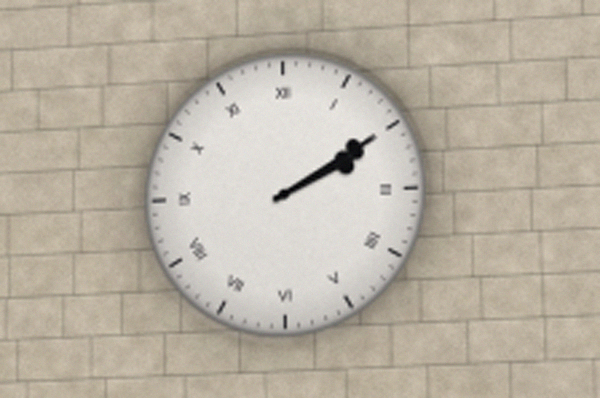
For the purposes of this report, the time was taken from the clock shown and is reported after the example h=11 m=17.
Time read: h=2 m=10
